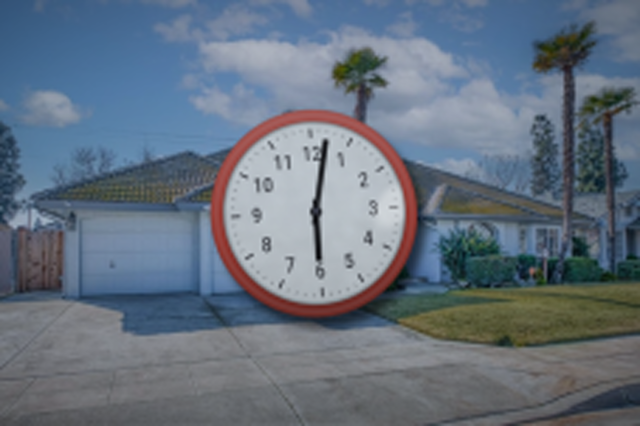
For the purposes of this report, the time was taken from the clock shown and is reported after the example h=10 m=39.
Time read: h=6 m=2
